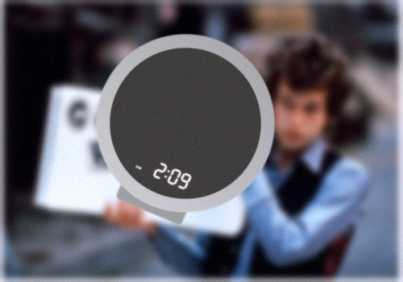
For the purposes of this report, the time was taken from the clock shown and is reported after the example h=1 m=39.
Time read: h=2 m=9
